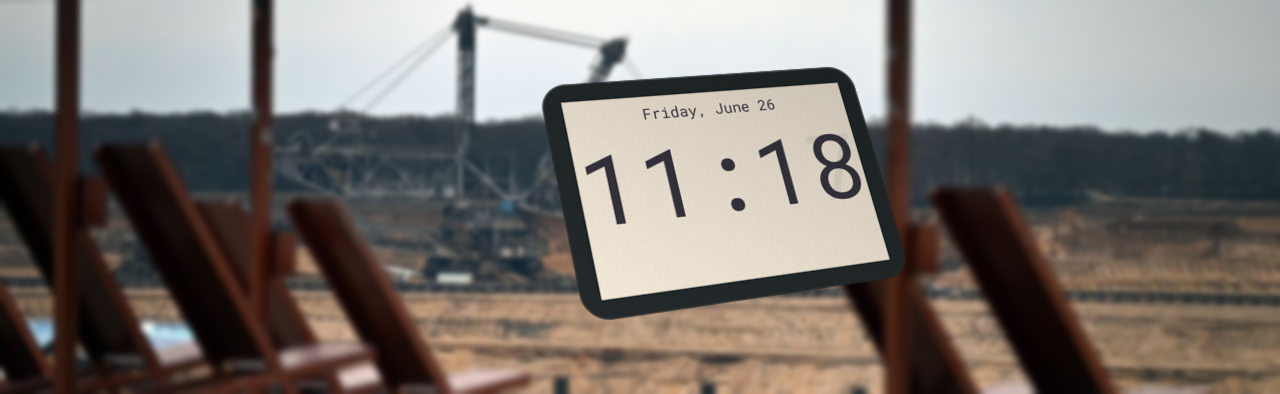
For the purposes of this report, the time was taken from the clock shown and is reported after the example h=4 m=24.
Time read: h=11 m=18
